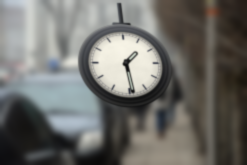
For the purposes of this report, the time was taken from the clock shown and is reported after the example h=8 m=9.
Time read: h=1 m=29
